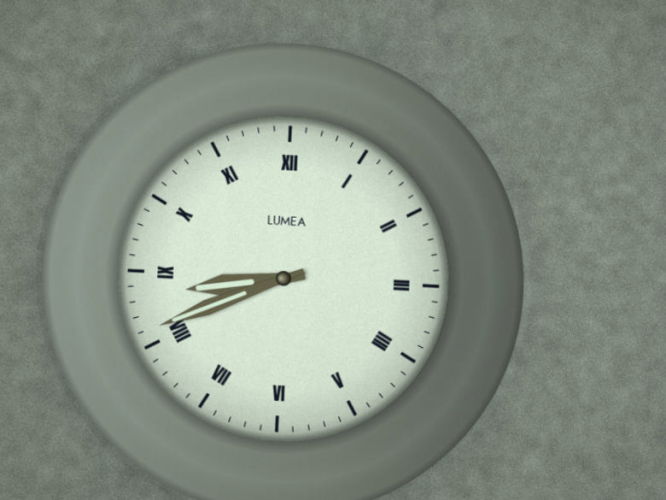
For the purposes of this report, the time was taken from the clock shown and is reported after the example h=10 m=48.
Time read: h=8 m=41
